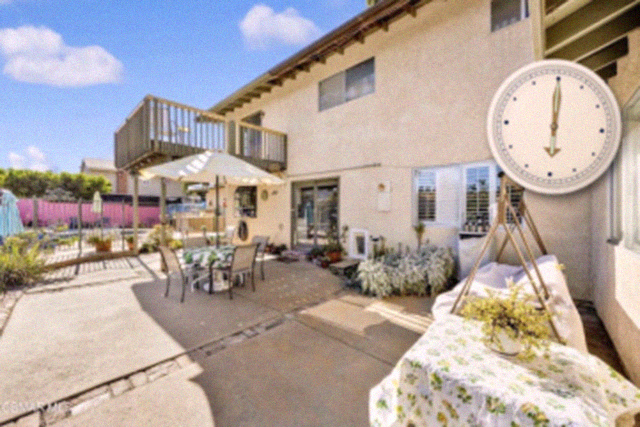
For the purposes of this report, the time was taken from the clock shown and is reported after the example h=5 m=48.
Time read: h=6 m=0
